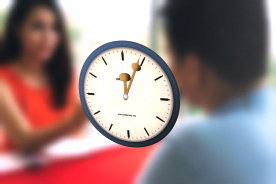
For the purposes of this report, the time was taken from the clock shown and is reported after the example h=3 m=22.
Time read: h=12 m=4
